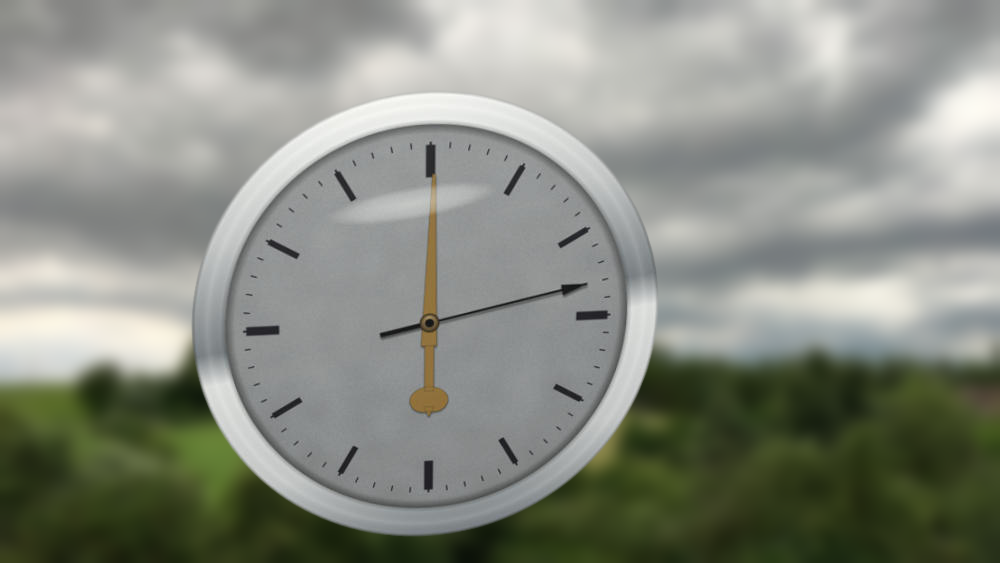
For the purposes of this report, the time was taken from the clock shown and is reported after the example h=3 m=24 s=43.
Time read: h=6 m=0 s=13
